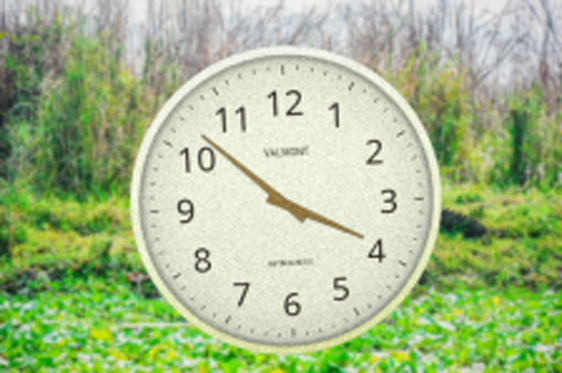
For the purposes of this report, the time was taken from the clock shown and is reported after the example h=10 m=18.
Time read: h=3 m=52
